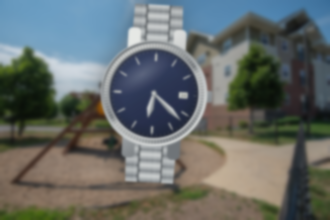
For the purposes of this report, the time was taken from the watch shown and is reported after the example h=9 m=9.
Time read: h=6 m=22
